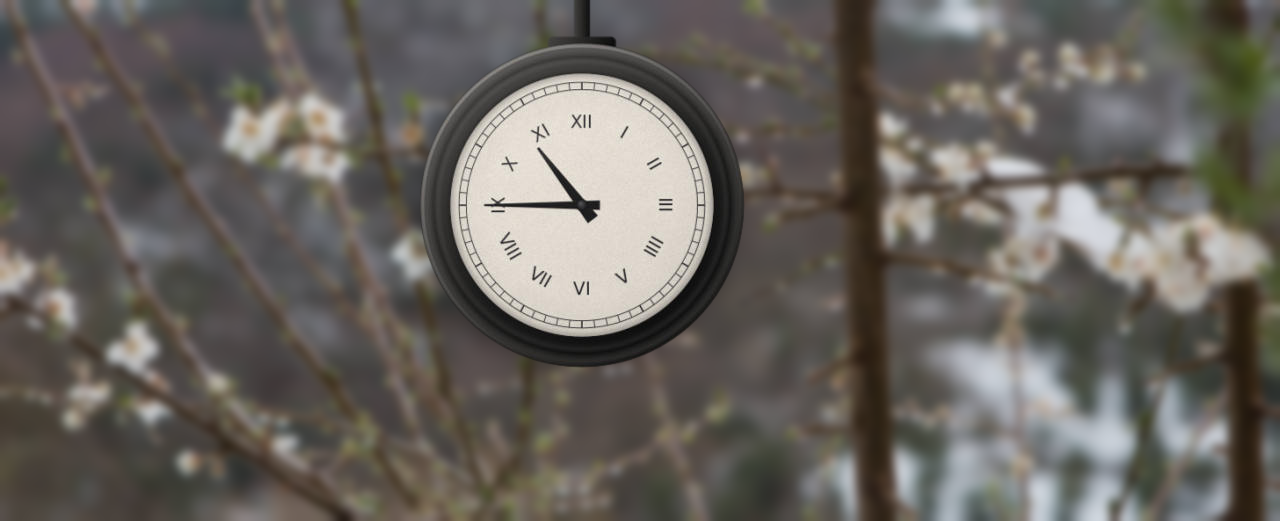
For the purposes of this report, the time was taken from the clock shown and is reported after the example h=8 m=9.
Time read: h=10 m=45
